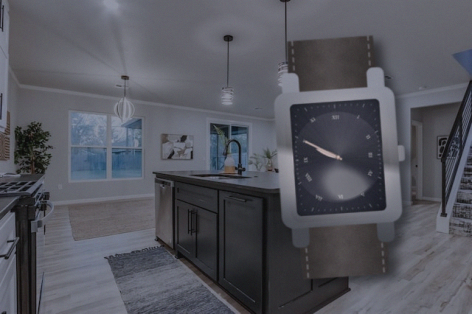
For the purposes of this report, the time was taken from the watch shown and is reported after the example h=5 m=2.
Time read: h=9 m=50
